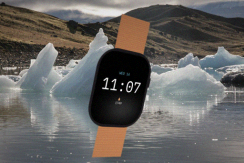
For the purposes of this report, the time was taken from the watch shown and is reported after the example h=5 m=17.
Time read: h=11 m=7
